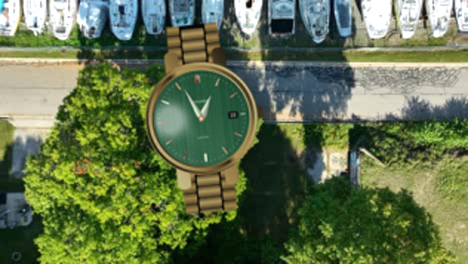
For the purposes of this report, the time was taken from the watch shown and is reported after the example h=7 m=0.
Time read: h=12 m=56
